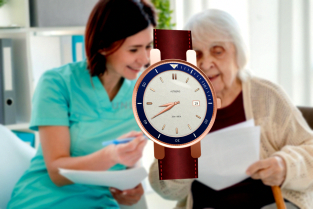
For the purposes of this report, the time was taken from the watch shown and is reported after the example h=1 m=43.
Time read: h=8 m=40
